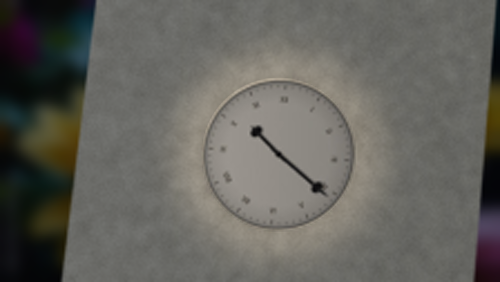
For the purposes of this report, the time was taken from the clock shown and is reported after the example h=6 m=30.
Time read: h=10 m=21
